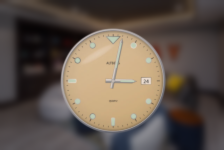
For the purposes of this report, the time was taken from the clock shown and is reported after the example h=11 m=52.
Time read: h=3 m=2
